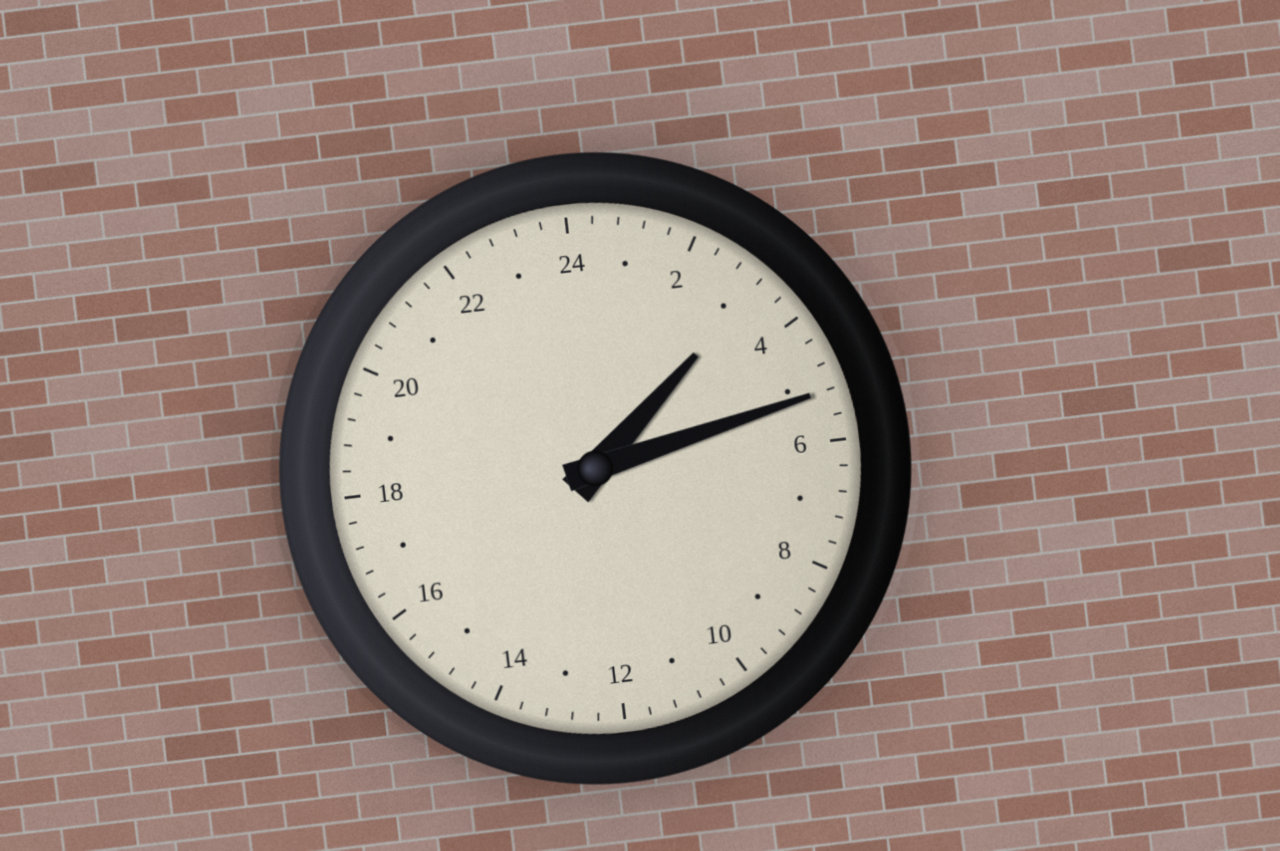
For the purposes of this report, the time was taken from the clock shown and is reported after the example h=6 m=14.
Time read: h=3 m=13
